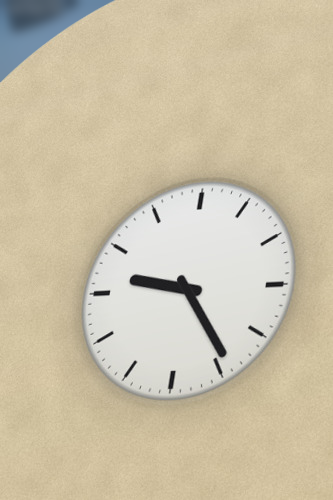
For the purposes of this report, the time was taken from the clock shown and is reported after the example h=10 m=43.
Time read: h=9 m=24
